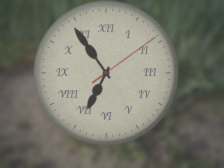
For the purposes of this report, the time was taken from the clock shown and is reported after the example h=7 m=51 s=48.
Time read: h=6 m=54 s=9
